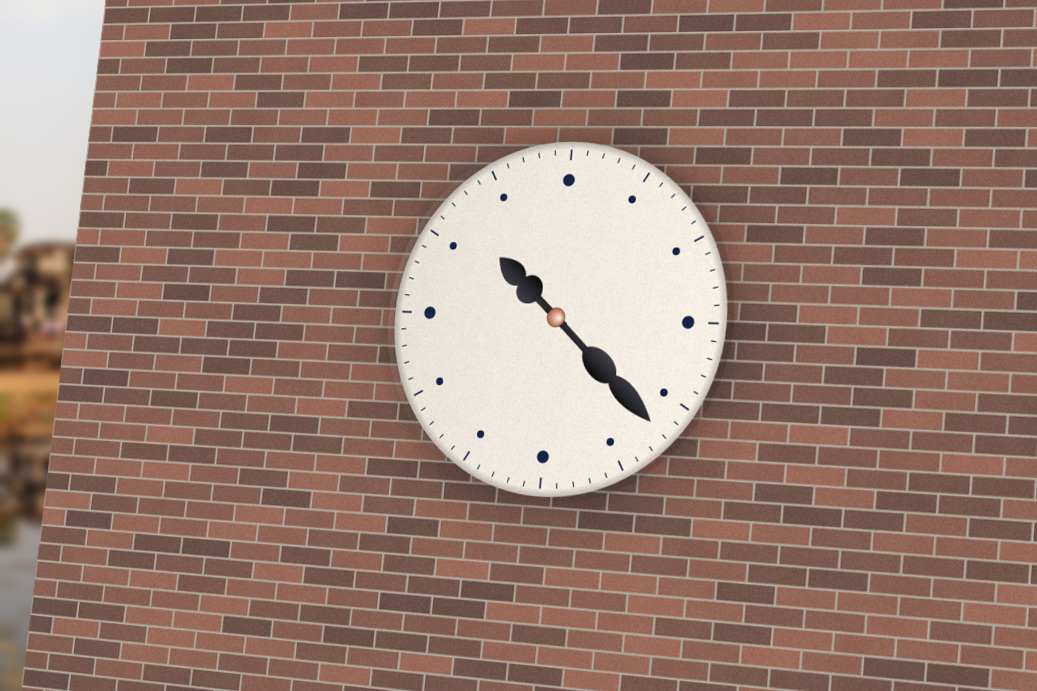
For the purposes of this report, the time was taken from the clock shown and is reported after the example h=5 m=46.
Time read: h=10 m=22
